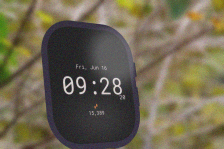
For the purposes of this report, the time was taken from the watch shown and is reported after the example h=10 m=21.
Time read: h=9 m=28
